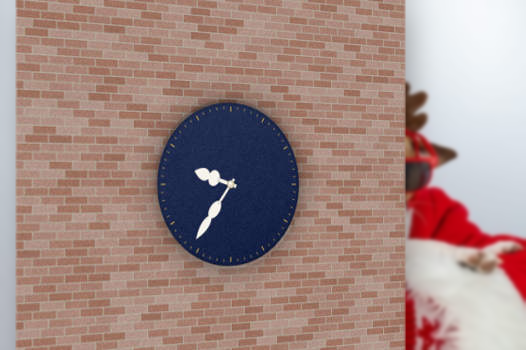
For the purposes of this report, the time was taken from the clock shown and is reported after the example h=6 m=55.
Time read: h=9 m=36
